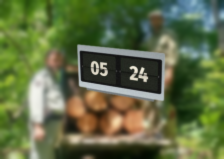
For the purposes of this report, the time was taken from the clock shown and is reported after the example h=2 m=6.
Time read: h=5 m=24
